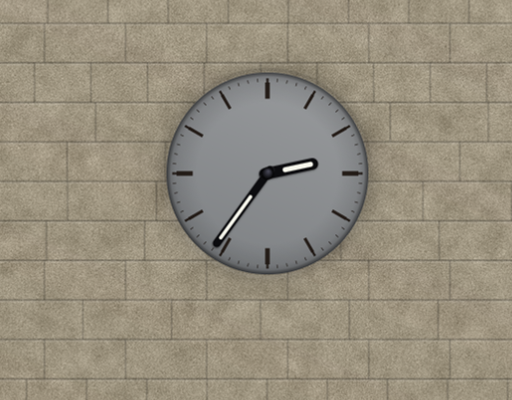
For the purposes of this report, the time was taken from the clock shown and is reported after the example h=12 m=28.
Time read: h=2 m=36
